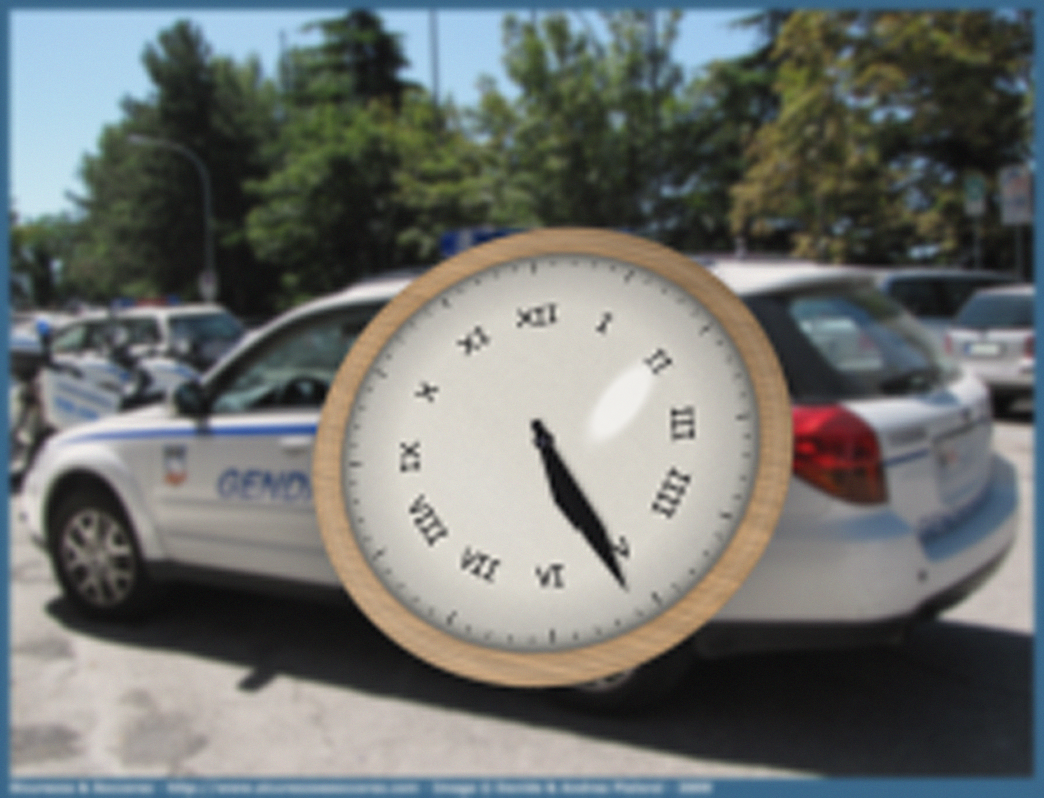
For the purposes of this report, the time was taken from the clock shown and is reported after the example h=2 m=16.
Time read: h=5 m=26
